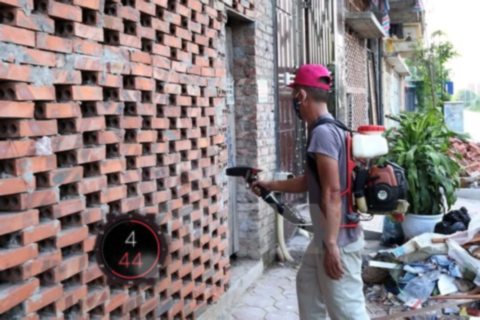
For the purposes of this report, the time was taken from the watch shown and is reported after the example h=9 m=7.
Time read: h=4 m=44
